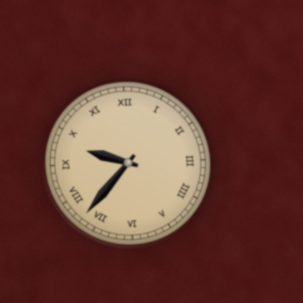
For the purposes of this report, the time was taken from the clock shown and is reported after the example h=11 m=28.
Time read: h=9 m=37
